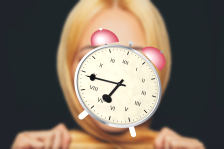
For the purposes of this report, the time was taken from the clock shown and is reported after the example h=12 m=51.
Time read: h=6 m=44
